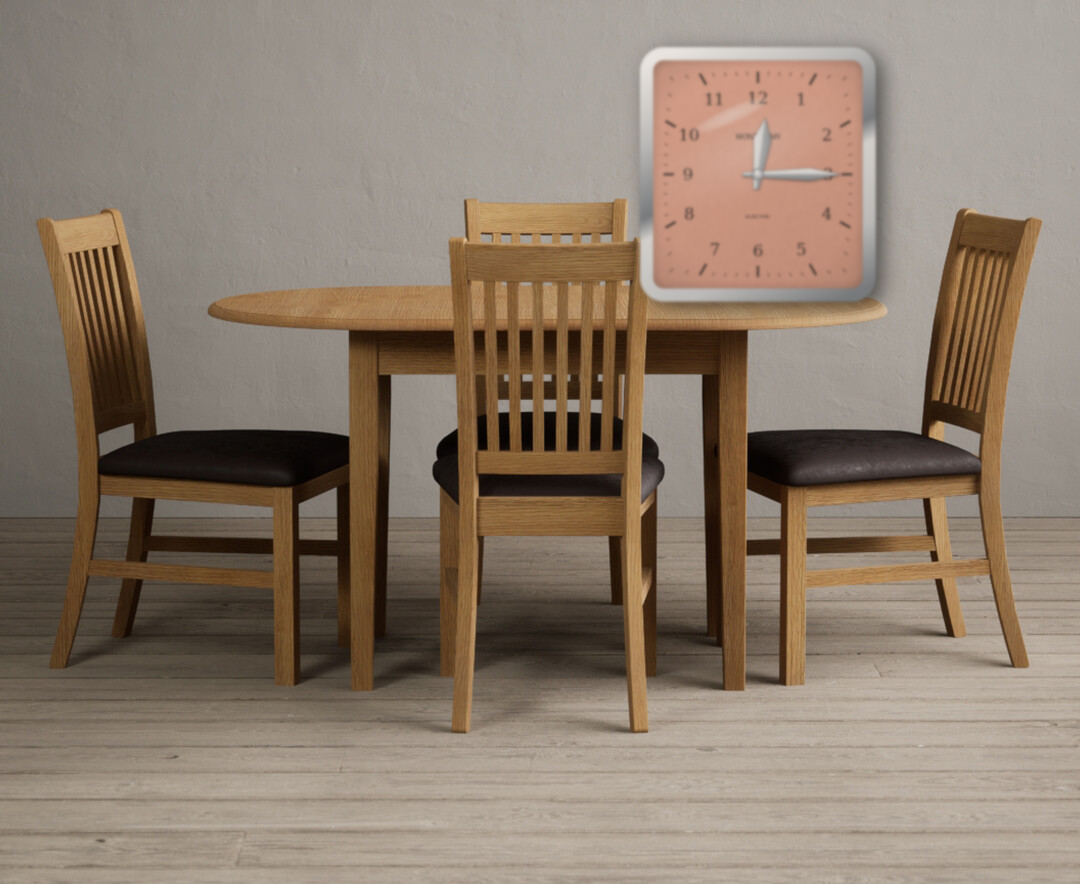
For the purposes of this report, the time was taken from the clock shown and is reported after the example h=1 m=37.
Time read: h=12 m=15
